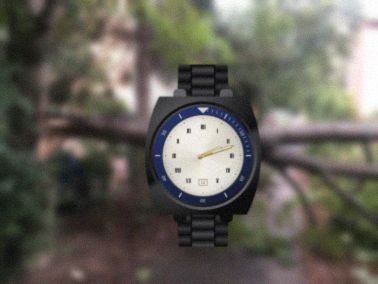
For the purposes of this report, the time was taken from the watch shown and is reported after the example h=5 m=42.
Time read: h=2 m=12
